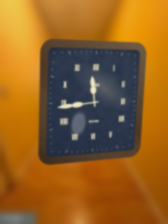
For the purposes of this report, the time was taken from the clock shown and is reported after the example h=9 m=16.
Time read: h=11 m=44
